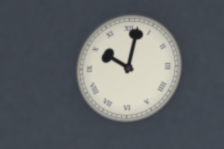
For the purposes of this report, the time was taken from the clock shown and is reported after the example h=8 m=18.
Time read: h=10 m=2
